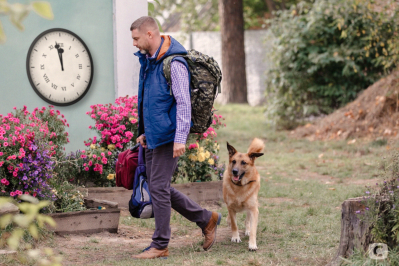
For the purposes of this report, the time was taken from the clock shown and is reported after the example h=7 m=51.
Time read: h=11 m=58
